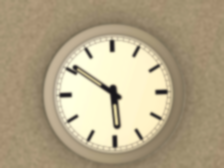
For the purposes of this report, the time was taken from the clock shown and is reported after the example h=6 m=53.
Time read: h=5 m=51
